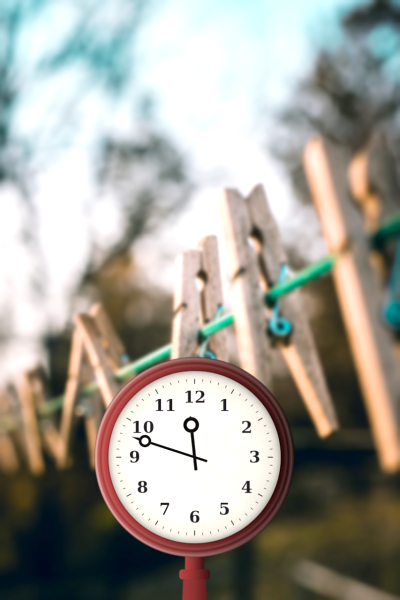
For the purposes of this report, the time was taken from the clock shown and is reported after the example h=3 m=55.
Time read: h=11 m=48
